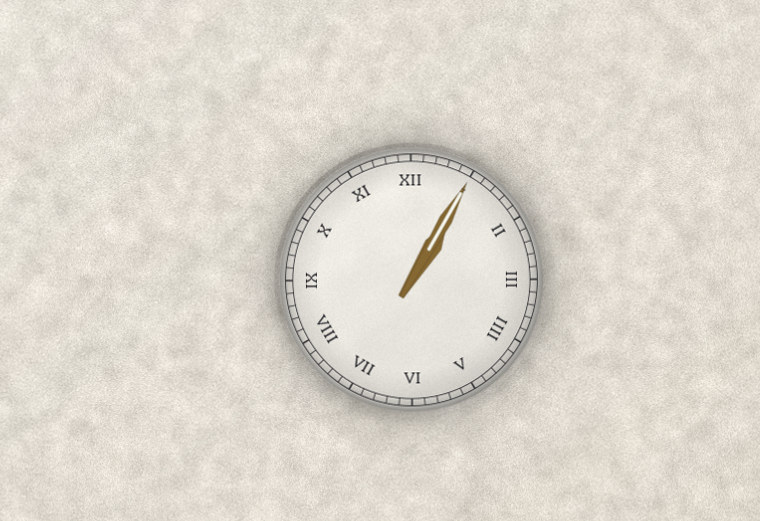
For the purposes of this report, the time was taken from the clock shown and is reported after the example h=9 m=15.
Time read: h=1 m=5
